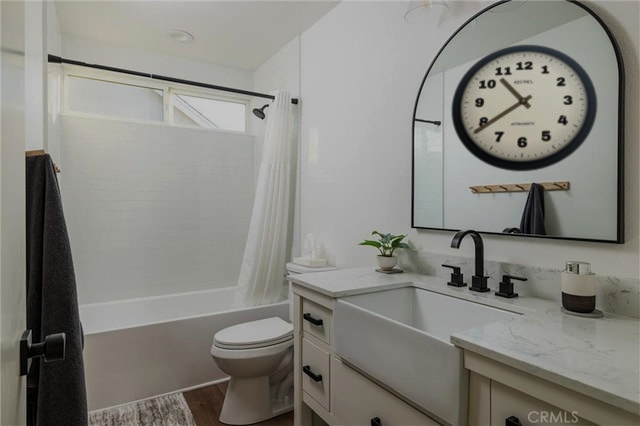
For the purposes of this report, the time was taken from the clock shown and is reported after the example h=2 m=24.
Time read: h=10 m=39
